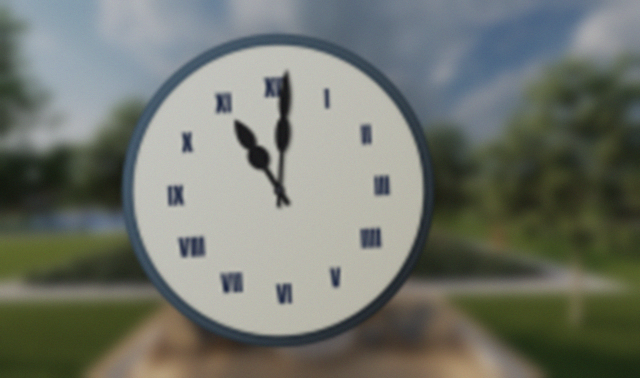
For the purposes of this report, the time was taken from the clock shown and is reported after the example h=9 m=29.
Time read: h=11 m=1
